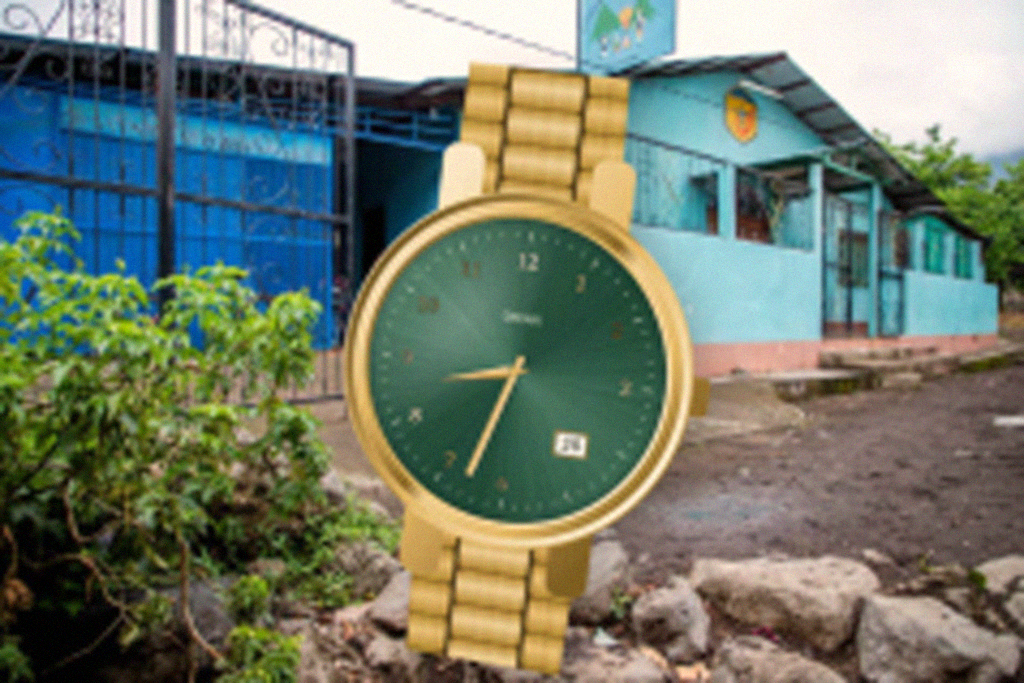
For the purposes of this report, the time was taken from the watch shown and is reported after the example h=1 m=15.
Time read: h=8 m=33
